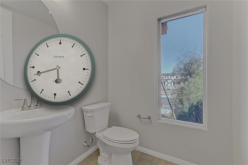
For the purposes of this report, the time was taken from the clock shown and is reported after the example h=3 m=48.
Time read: h=5 m=42
